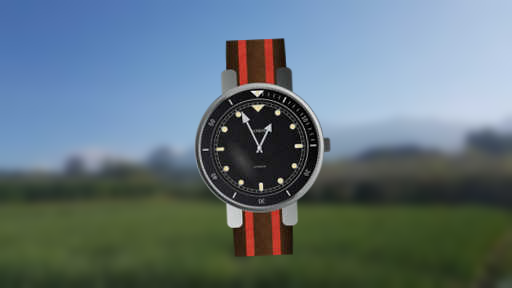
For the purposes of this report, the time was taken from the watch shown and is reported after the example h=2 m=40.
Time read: h=12 m=56
